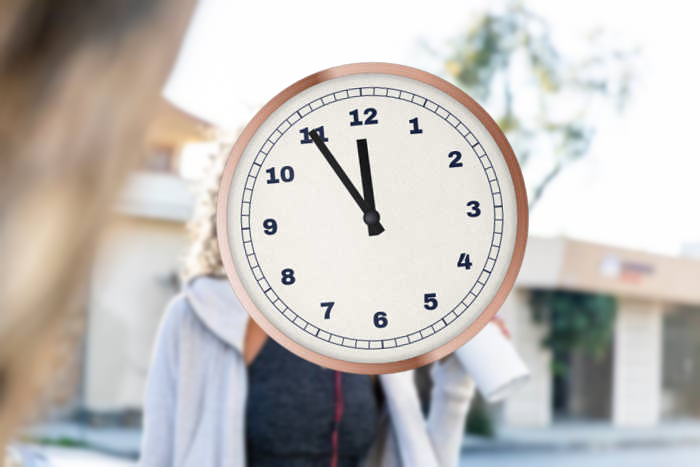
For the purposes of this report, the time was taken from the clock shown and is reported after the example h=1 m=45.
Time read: h=11 m=55
